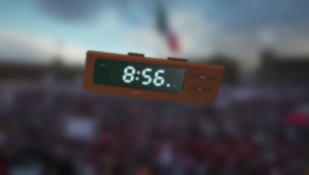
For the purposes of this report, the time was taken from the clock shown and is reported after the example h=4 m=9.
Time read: h=8 m=56
